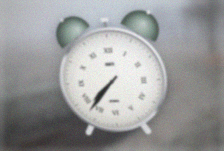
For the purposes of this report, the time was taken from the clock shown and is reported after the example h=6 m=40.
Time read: h=7 m=37
